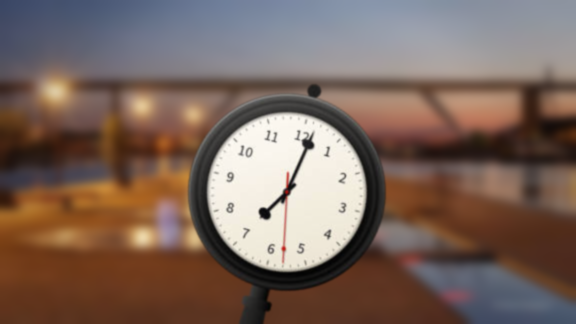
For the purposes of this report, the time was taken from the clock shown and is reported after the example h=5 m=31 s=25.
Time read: h=7 m=1 s=28
